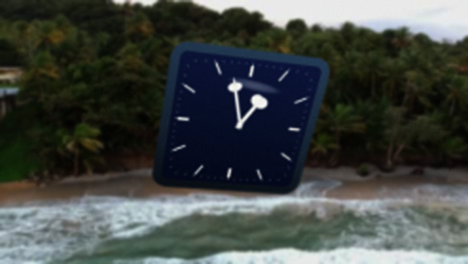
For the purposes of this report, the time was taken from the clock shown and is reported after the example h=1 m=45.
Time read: h=12 m=57
